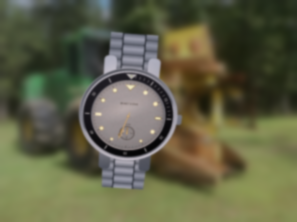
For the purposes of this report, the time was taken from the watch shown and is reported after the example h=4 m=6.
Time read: h=6 m=33
